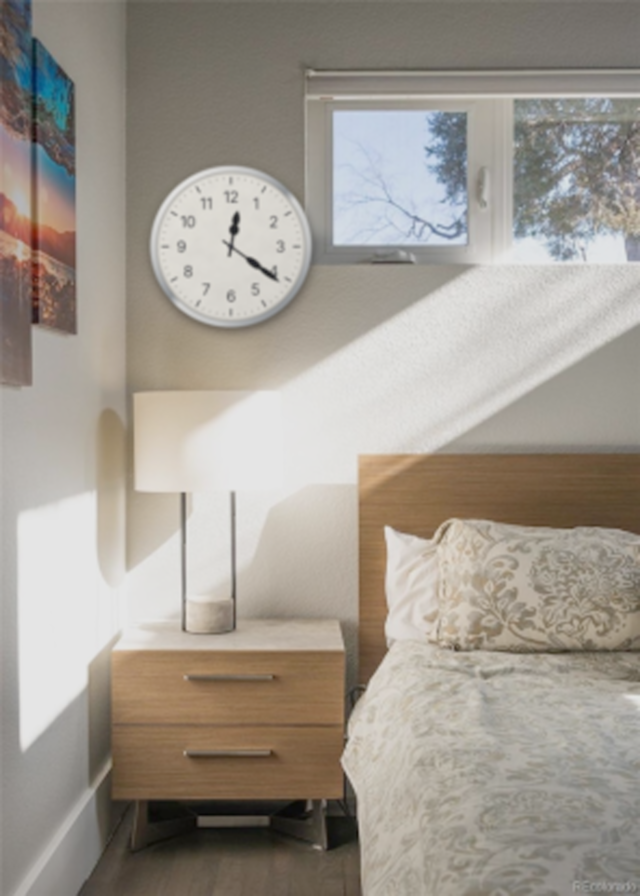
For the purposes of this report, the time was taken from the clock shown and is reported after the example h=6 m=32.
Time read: h=12 m=21
